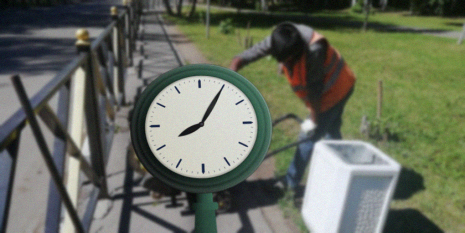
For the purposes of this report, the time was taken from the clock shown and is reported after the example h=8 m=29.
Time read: h=8 m=5
